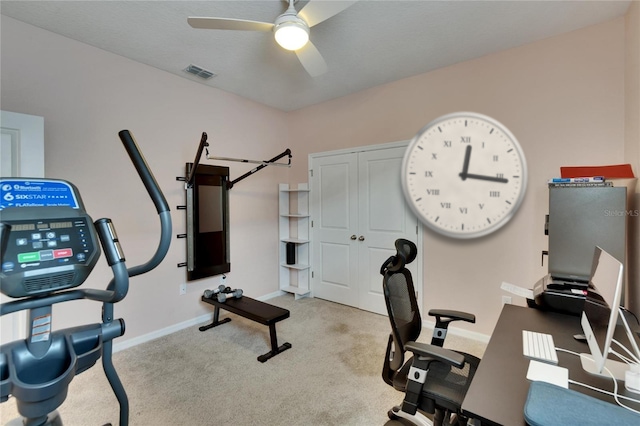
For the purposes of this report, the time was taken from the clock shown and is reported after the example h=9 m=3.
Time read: h=12 m=16
